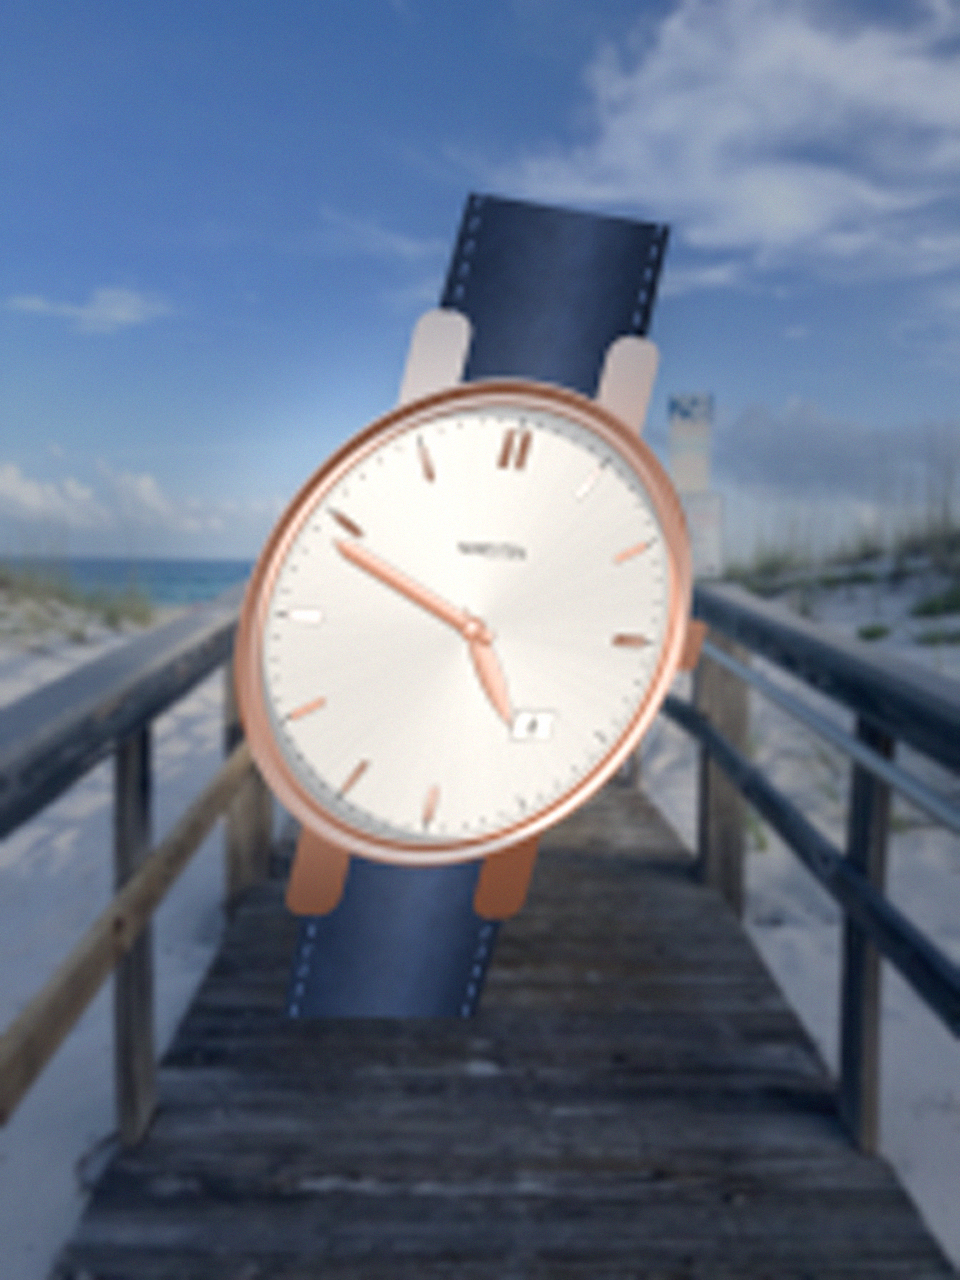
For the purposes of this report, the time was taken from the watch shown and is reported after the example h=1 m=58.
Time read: h=4 m=49
